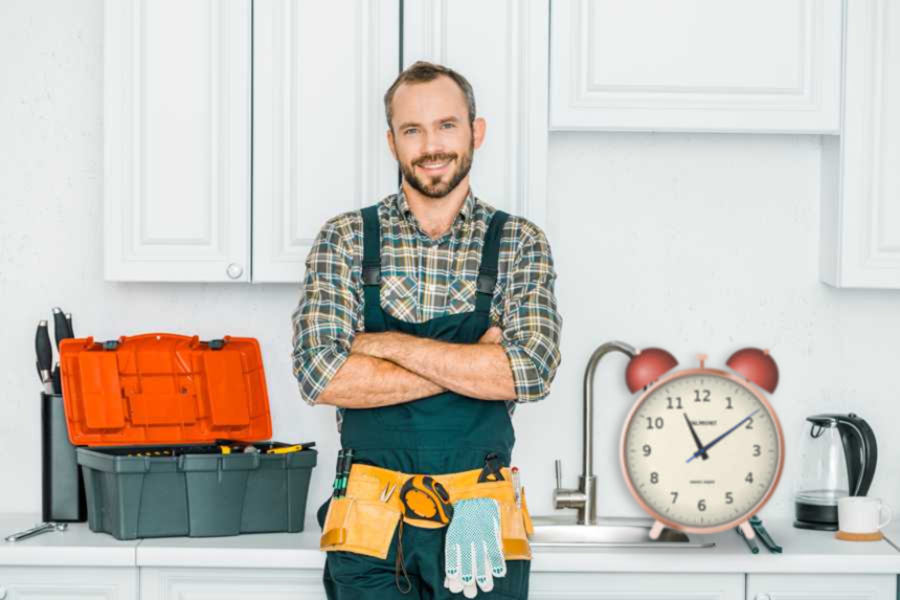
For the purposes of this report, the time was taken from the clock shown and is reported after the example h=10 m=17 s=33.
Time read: h=11 m=9 s=9
